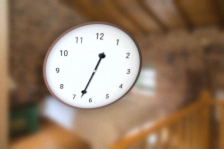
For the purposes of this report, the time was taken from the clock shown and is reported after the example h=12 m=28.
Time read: h=12 m=33
